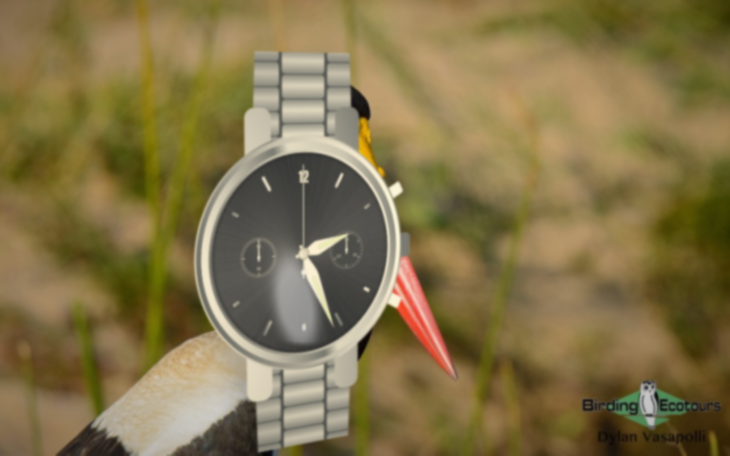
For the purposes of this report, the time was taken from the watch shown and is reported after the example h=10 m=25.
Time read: h=2 m=26
